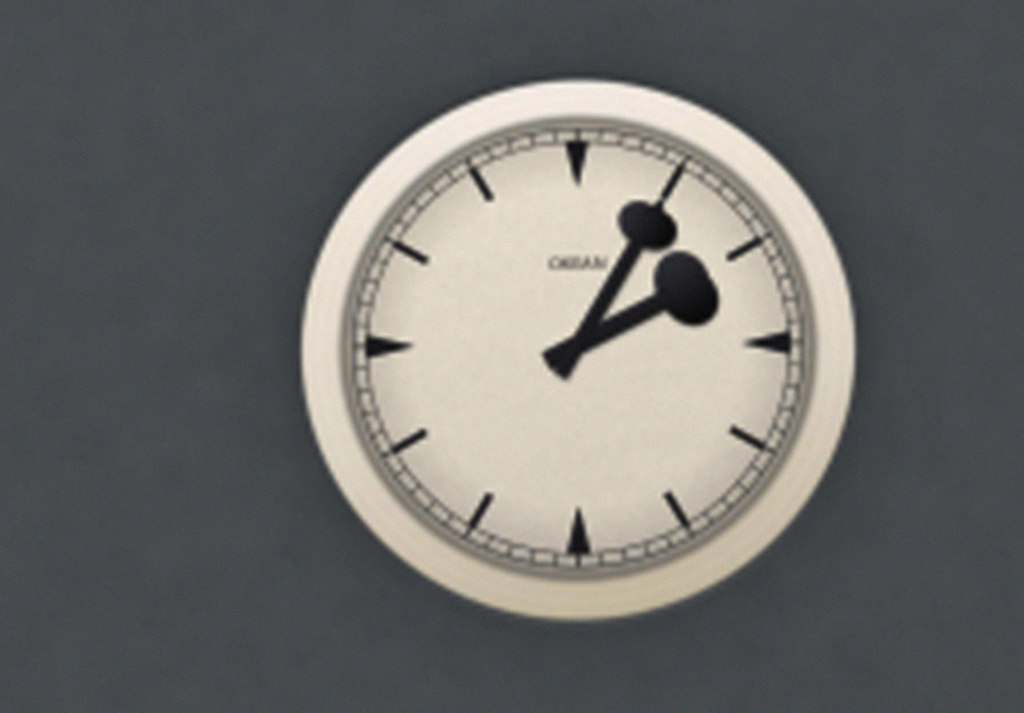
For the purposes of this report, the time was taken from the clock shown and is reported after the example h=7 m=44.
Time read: h=2 m=5
